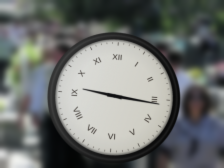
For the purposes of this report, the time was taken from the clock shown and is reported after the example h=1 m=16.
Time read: h=9 m=16
